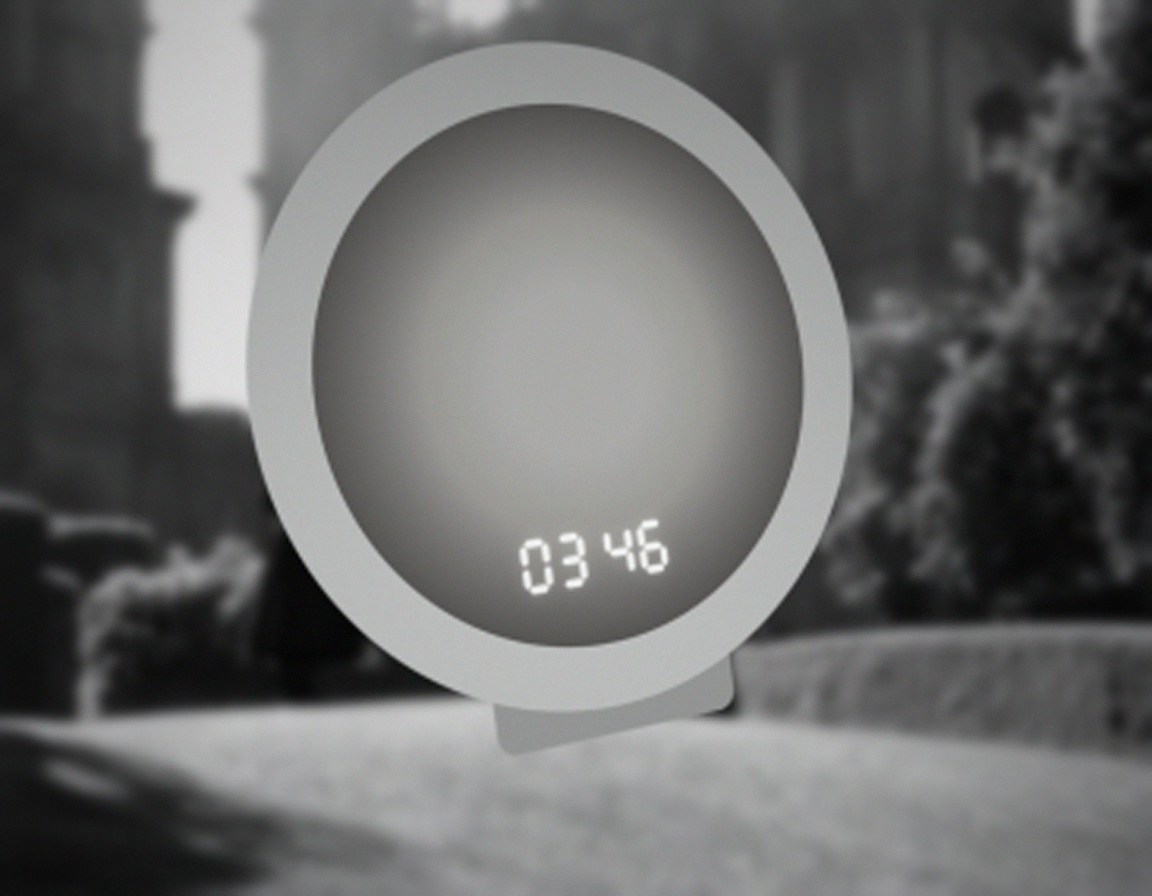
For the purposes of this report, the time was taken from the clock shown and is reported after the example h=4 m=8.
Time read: h=3 m=46
